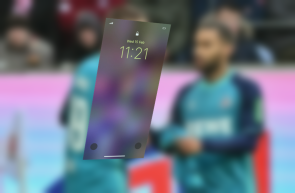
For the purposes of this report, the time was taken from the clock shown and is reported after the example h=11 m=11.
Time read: h=11 m=21
